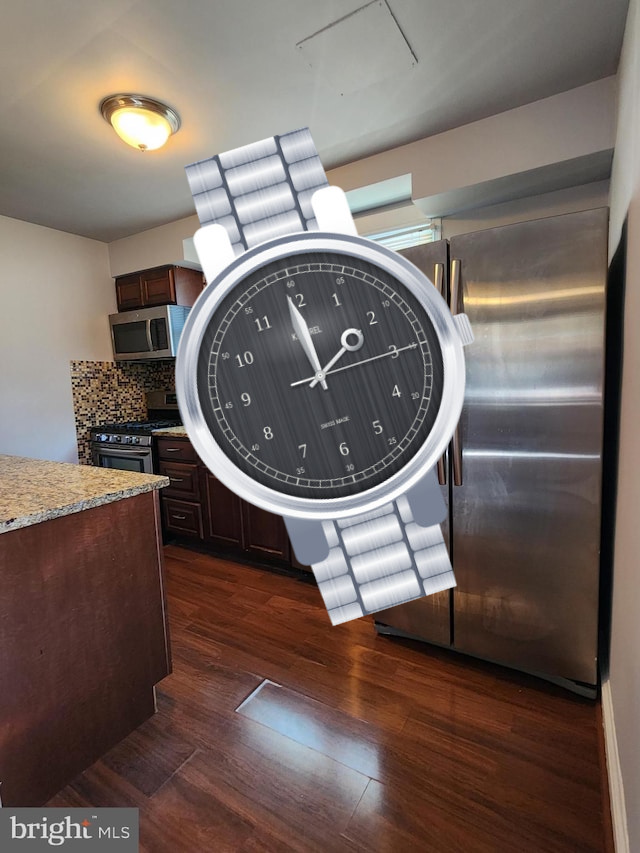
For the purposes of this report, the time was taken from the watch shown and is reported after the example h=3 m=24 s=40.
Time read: h=1 m=59 s=15
